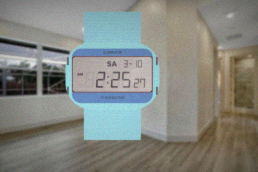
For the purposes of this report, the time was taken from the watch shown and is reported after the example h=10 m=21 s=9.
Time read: h=2 m=25 s=27
